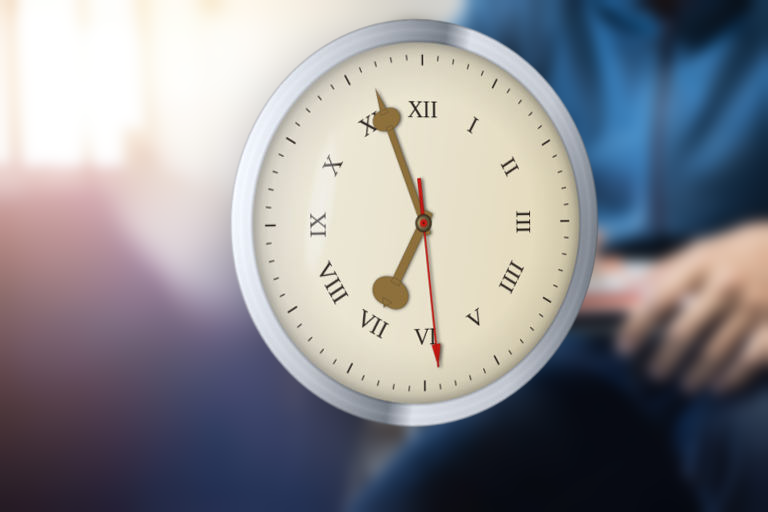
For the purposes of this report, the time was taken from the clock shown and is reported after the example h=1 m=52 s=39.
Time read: h=6 m=56 s=29
